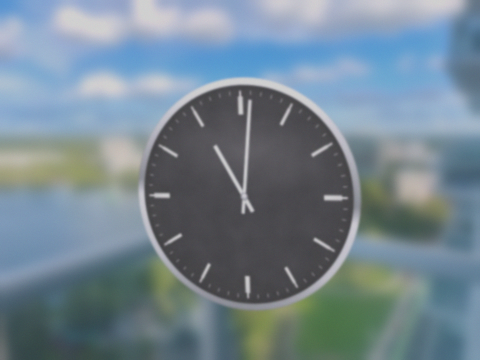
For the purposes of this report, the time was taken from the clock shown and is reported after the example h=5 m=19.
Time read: h=11 m=1
